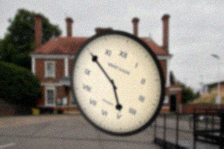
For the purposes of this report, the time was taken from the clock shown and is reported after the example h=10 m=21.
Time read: h=4 m=50
